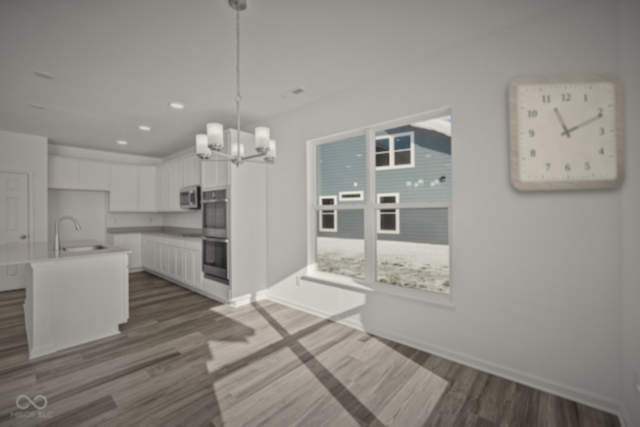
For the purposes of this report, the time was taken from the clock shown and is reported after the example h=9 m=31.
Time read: h=11 m=11
